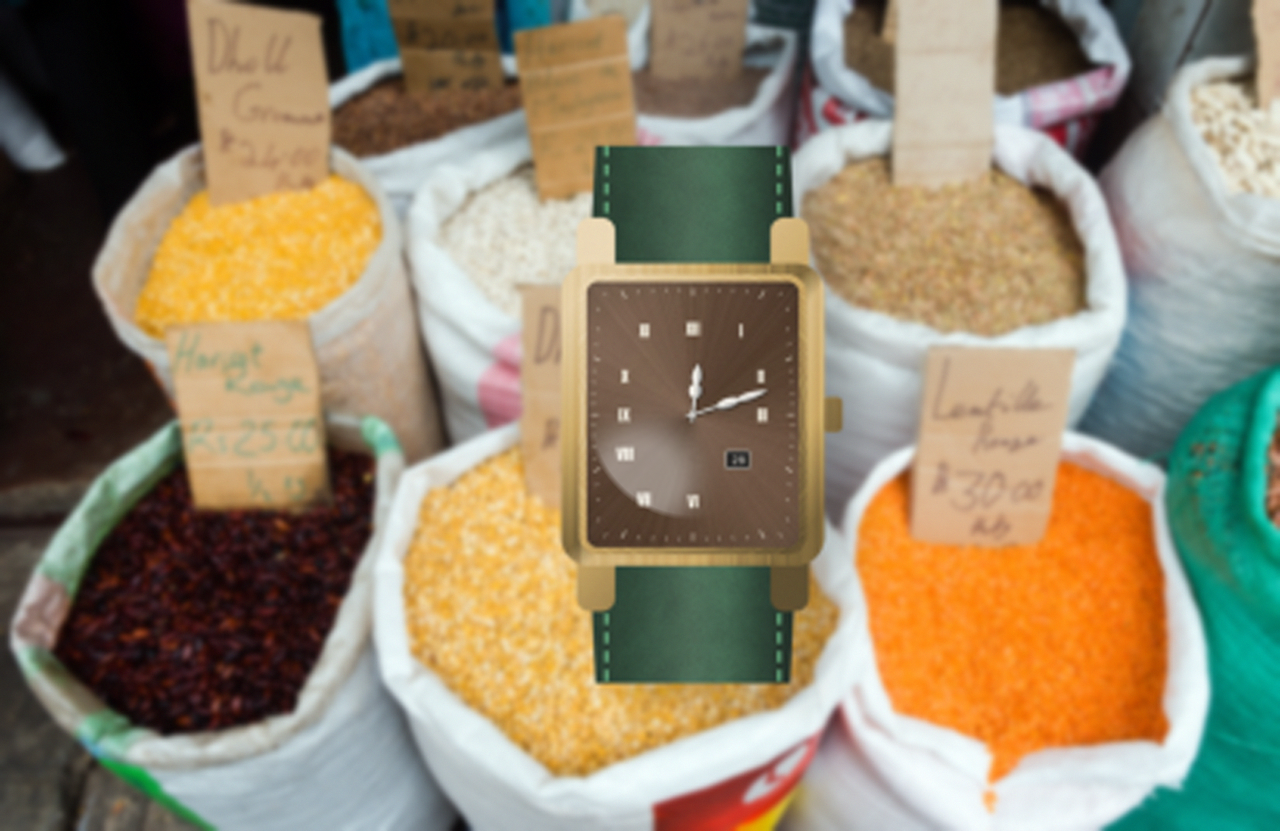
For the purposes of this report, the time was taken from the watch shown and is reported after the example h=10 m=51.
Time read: h=12 m=12
